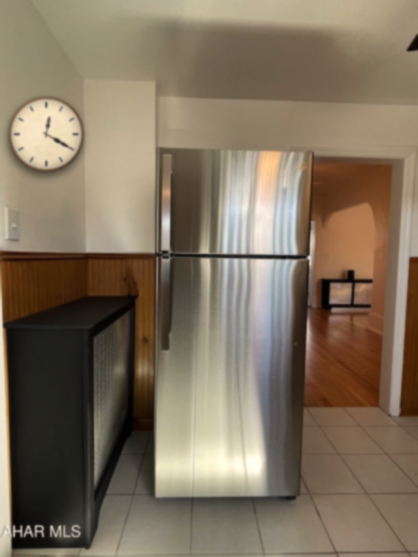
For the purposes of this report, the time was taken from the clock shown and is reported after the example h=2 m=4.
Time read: h=12 m=20
